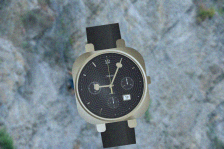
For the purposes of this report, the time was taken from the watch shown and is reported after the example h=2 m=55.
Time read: h=9 m=5
